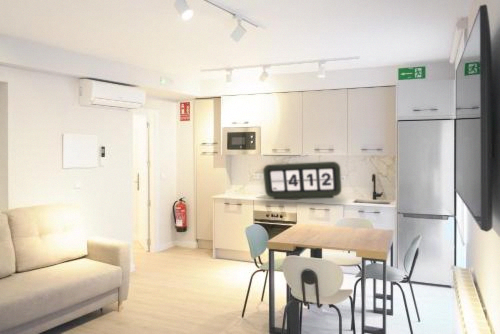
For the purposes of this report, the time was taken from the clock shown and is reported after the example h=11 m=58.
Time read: h=4 m=12
